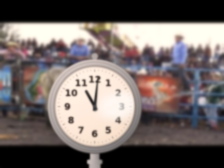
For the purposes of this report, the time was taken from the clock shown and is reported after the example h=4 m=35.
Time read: h=11 m=1
